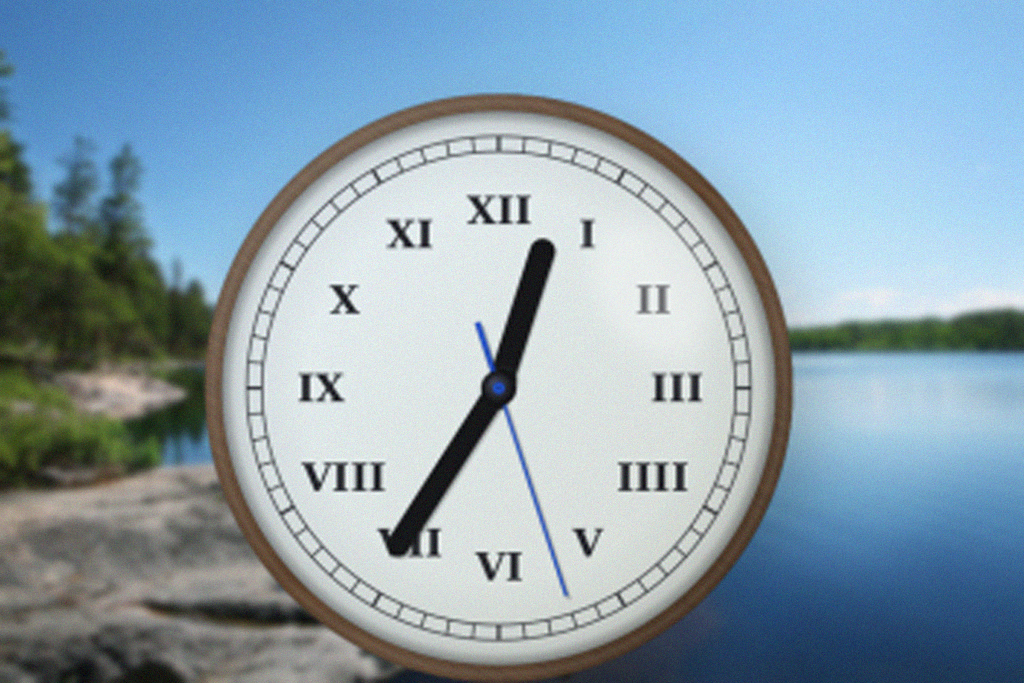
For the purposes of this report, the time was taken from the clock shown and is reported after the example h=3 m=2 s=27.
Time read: h=12 m=35 s=27
